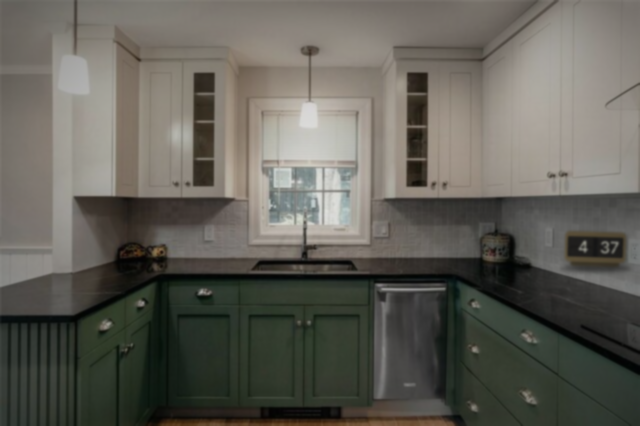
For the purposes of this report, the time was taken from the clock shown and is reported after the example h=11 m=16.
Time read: h=4 m=37
